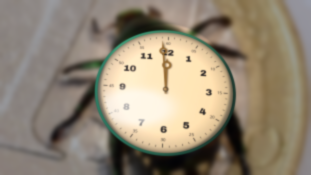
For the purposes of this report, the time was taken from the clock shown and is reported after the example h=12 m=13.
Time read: h=11 m=59
